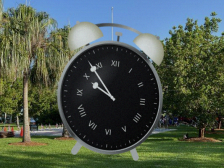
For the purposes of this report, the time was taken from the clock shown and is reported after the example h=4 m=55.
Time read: h=9 m=53
